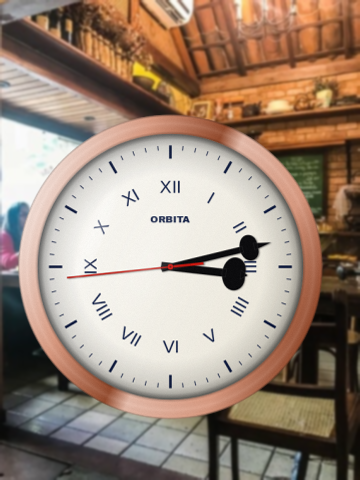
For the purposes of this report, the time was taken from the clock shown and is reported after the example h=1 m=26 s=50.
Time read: h=3 m=12 s=44
